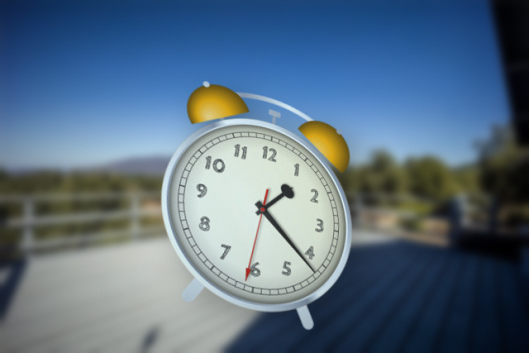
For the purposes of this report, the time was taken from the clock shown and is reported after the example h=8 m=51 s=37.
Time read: h=1 m=21 s=31
